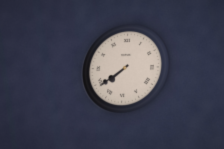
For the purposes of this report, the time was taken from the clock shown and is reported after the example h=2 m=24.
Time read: h=7 m=39
